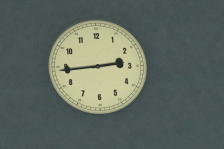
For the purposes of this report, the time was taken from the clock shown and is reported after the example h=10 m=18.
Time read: h=2 m=44
